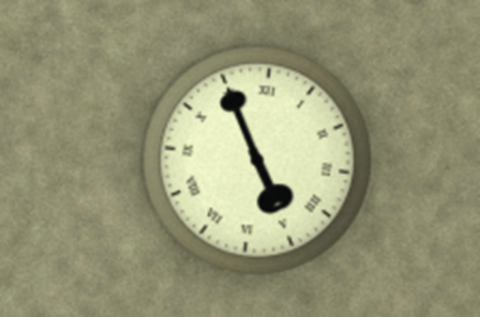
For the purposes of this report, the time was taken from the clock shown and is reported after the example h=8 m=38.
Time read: h=4 m=55
